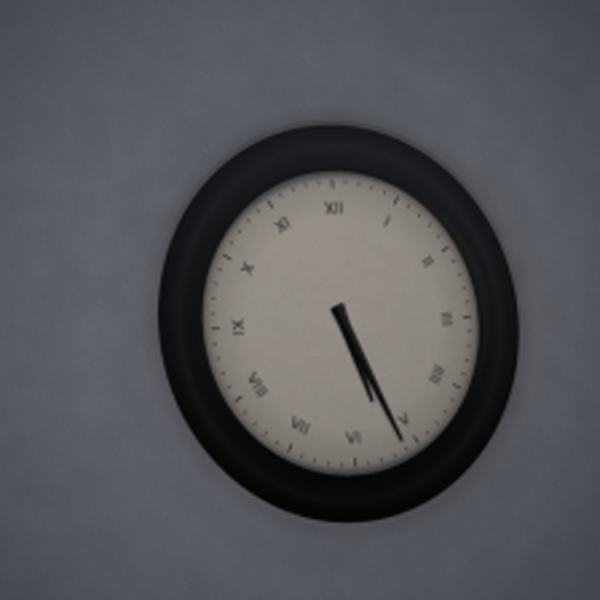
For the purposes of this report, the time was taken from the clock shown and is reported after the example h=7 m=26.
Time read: h=5 m=26
